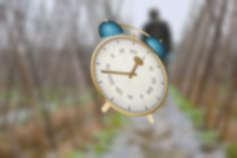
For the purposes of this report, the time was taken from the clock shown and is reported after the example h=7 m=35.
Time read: h=12 m=43
